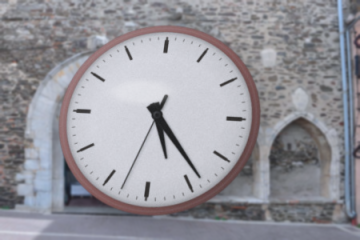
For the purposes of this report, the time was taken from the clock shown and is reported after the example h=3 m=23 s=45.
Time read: h=5 m=23 s=33
